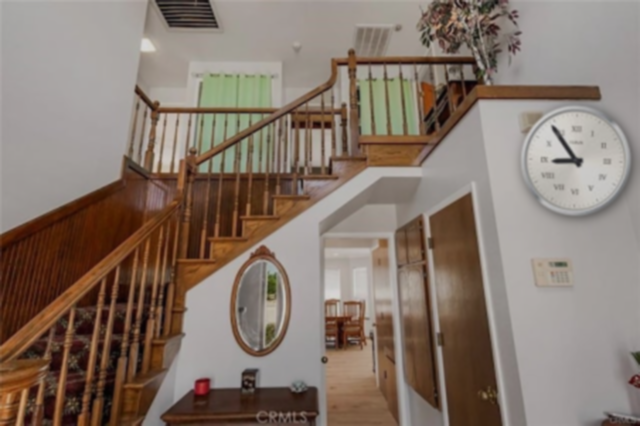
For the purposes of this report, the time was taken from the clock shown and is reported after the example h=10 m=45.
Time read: h=8 m=54
